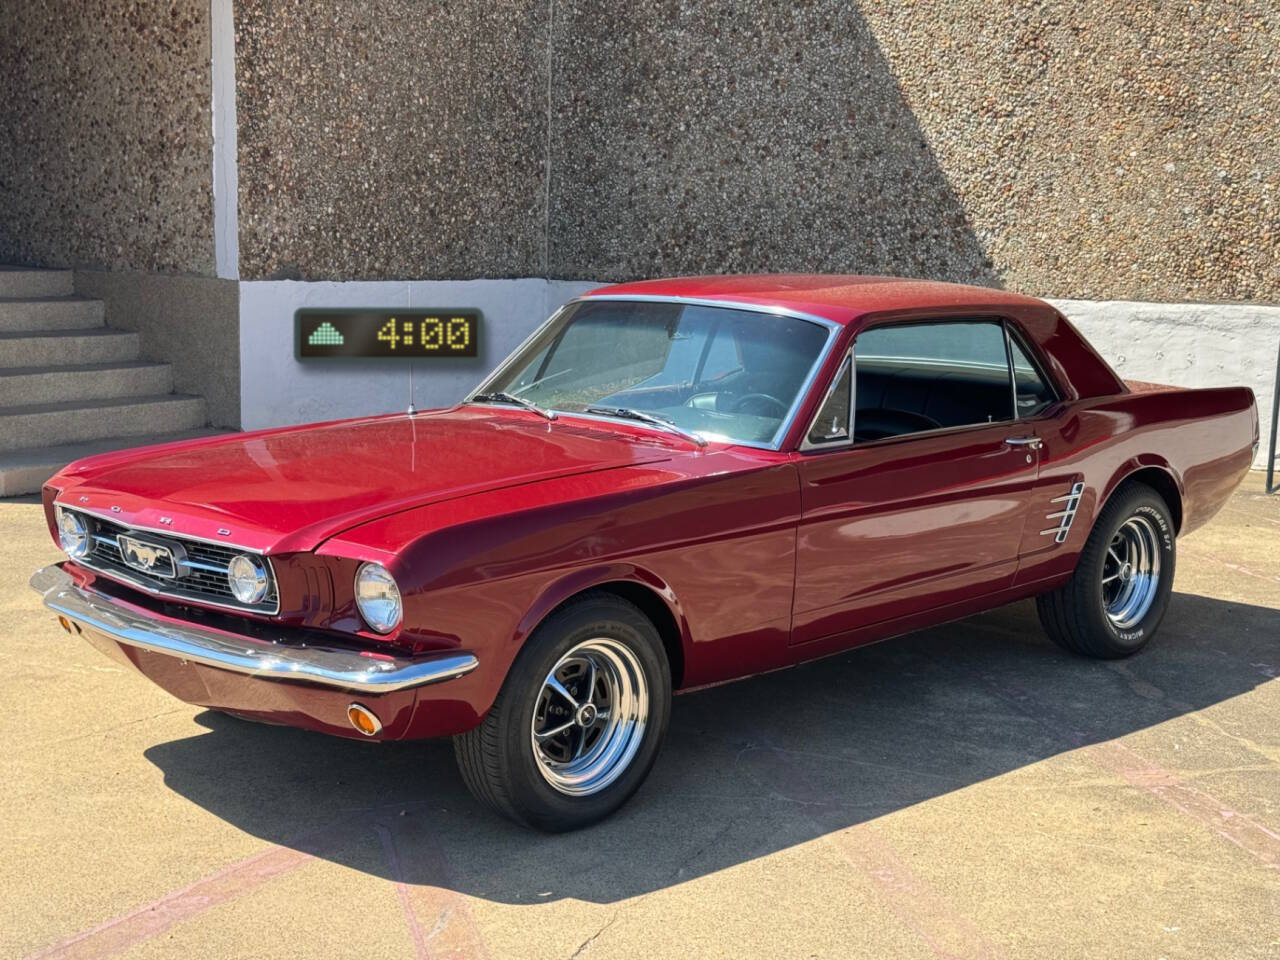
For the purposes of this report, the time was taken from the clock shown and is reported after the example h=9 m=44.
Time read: h=4 m=0
